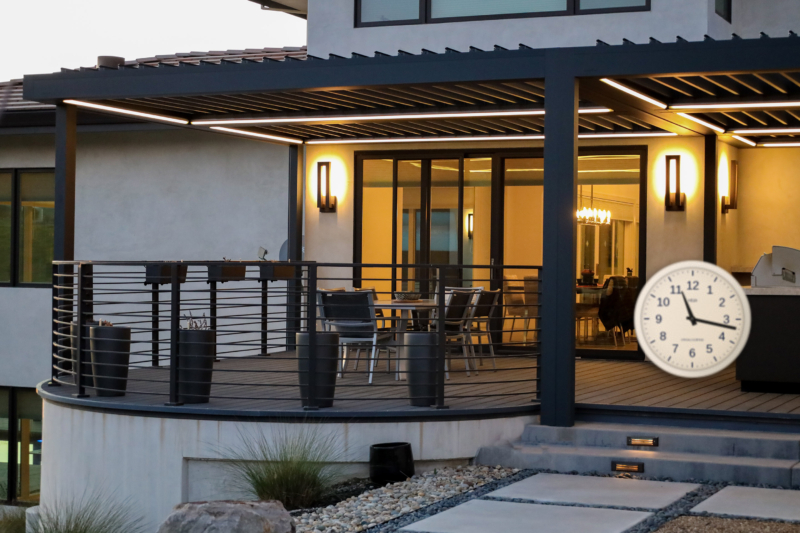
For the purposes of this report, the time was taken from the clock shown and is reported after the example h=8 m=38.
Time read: h=11 m=17
